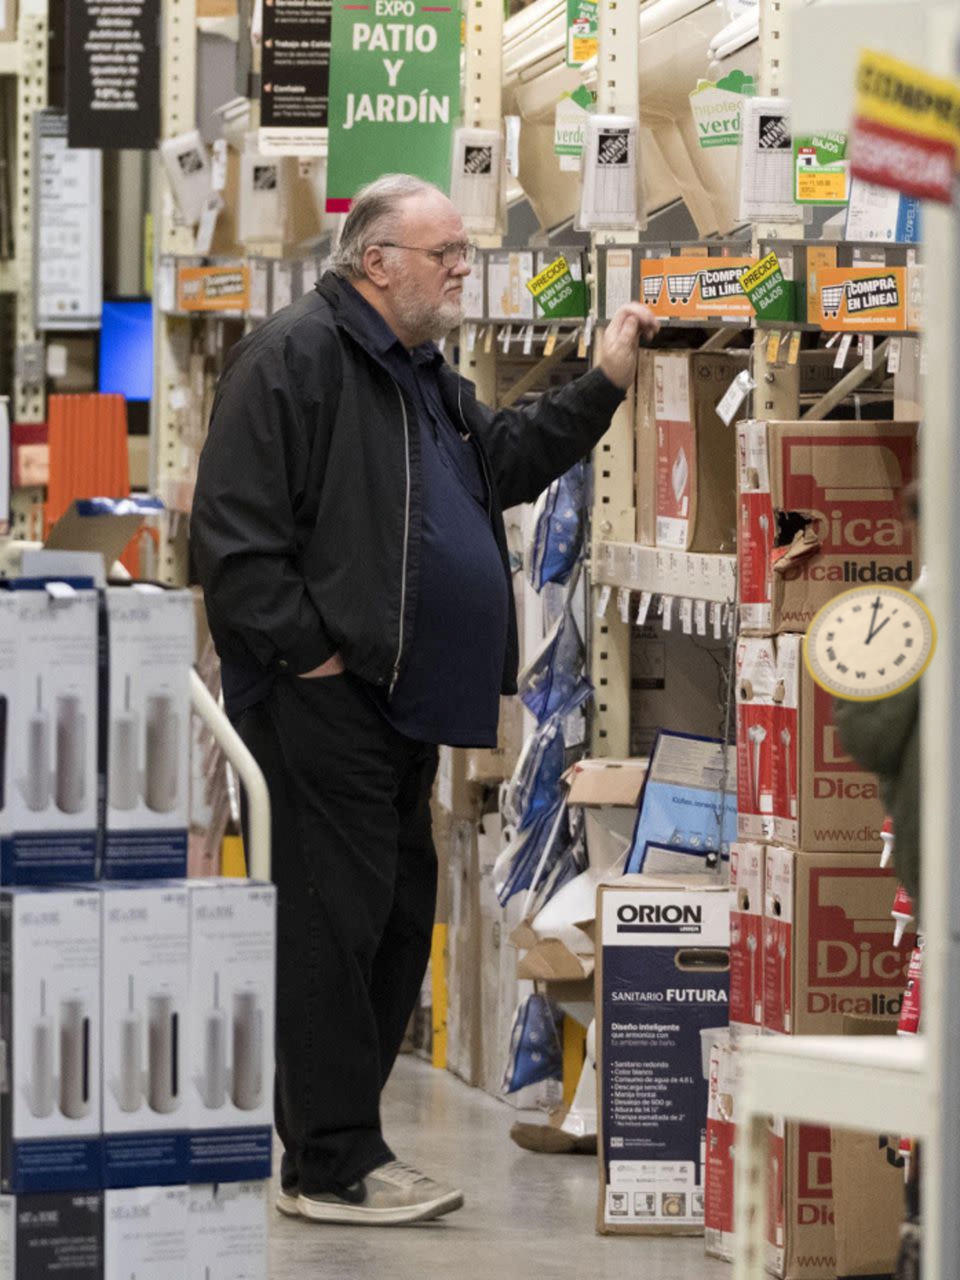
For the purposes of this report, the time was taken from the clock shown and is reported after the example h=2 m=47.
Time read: h=1 m=0
